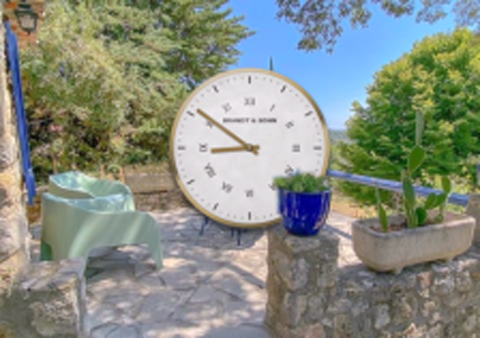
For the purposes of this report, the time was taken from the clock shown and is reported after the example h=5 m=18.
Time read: h=8 m=51
